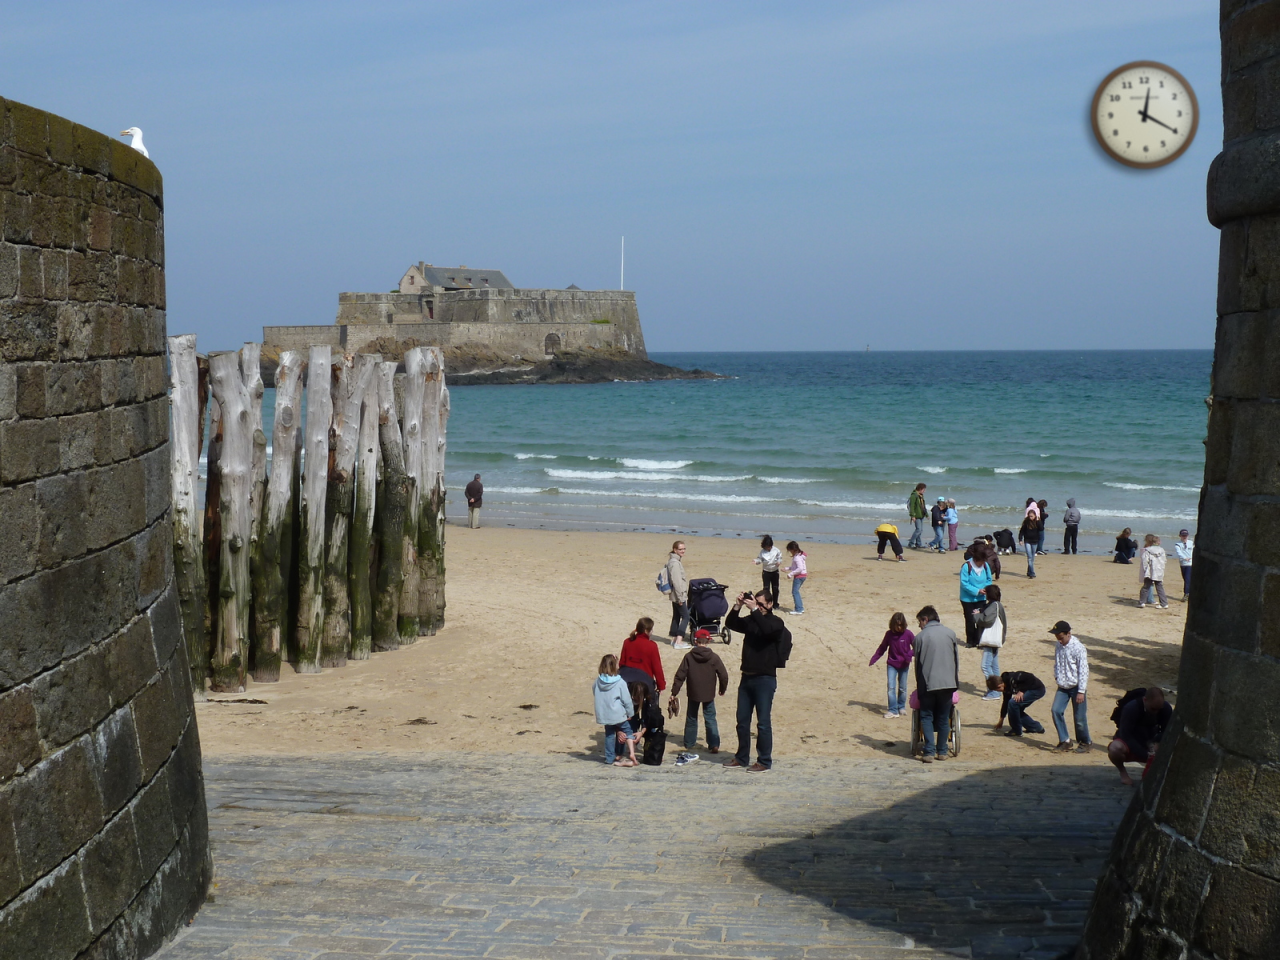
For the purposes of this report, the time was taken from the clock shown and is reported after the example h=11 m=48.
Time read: h=12 m=20
